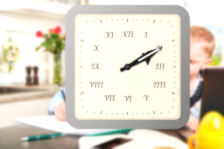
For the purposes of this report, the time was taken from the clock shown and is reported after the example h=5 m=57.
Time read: h=2 m=10
